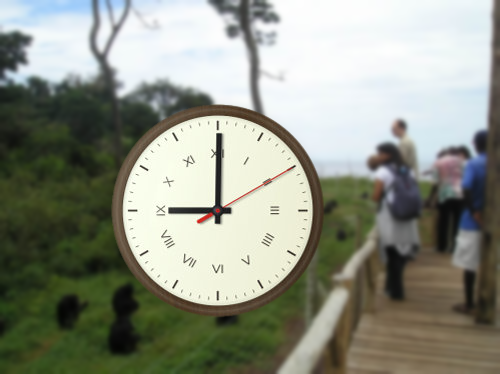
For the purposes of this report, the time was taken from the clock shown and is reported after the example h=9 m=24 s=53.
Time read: h=9 m=0 s=10
